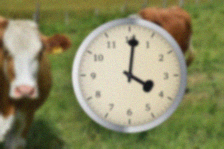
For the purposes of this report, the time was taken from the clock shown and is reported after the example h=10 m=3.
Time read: h=4 m=1
